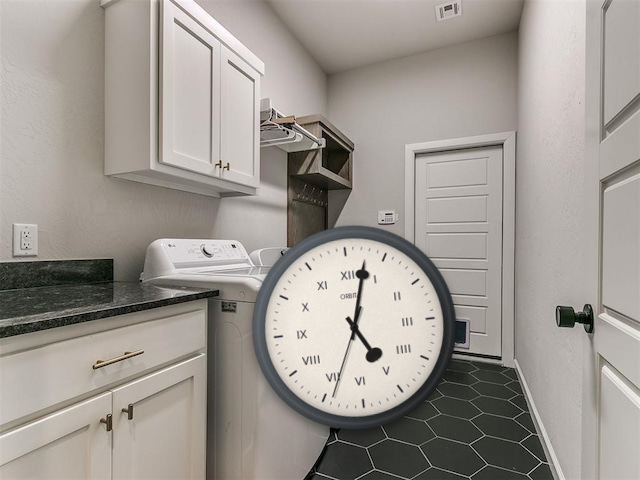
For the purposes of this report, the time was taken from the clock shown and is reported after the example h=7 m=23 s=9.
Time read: h=5 m=2 s=34
